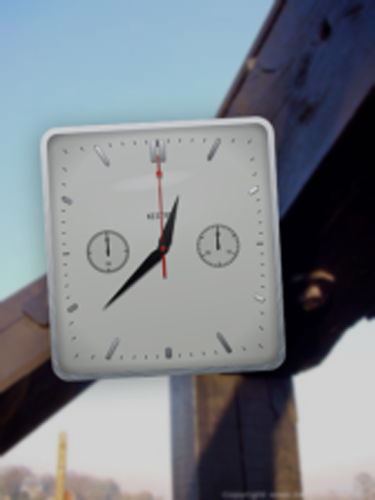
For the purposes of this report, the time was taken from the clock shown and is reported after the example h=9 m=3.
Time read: h=12 m=38
